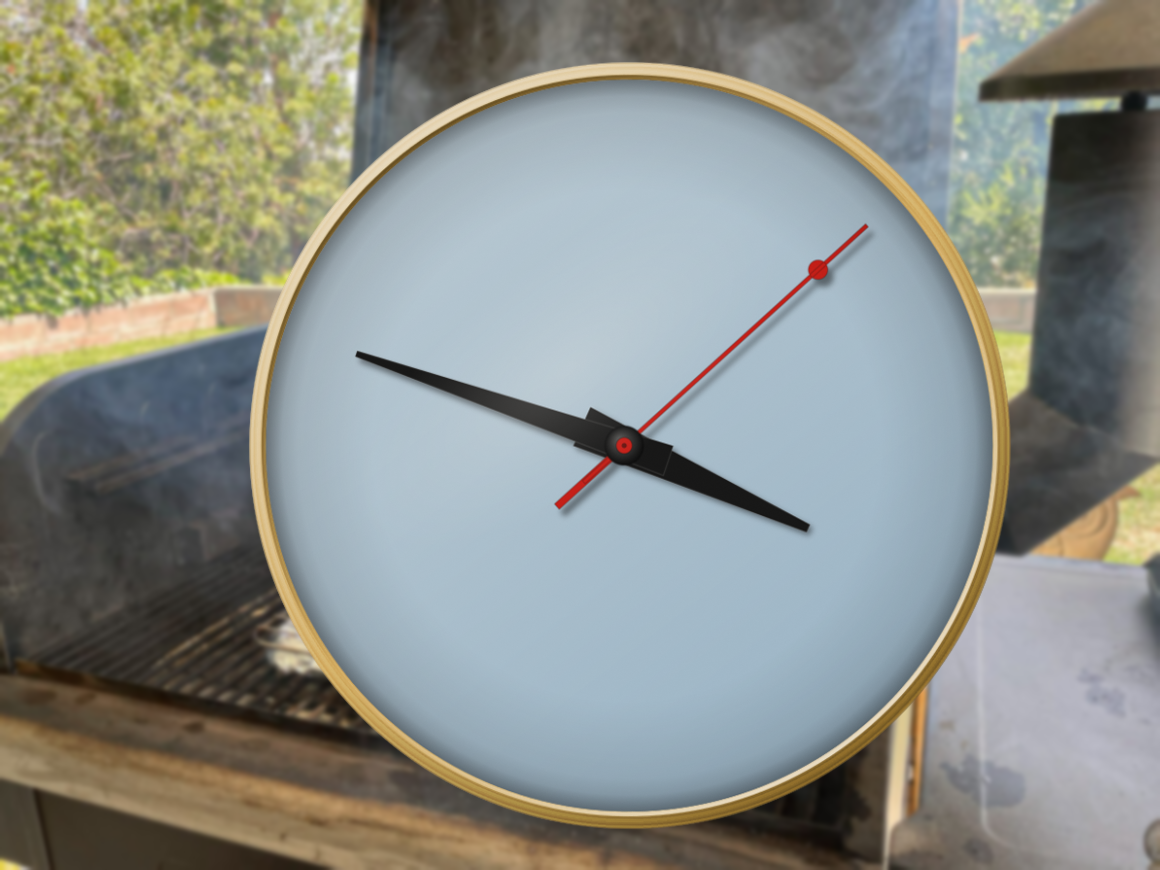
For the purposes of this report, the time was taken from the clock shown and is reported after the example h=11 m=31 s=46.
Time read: h=3 m=48 s=8
